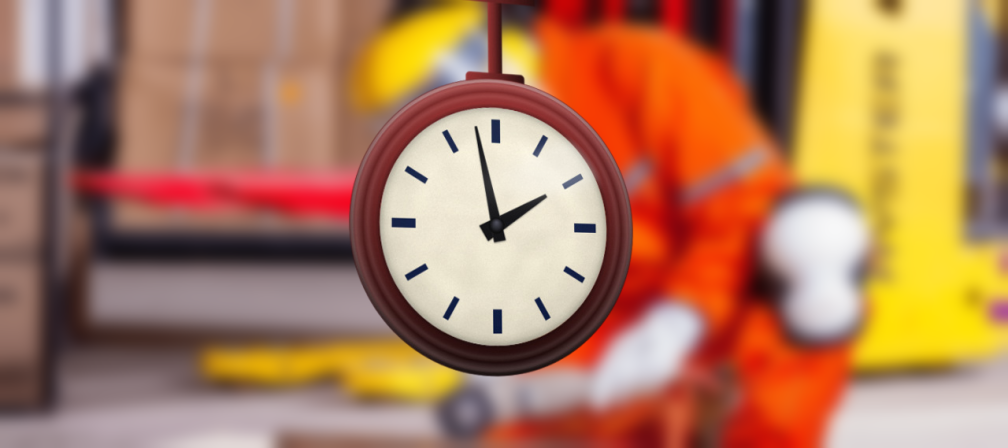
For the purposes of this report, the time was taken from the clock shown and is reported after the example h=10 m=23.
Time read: h=1 m=58
